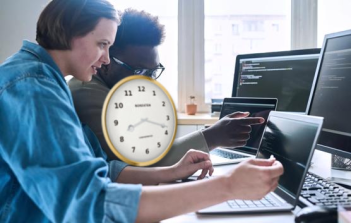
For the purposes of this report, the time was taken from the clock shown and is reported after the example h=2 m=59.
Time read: h=8 m=18
